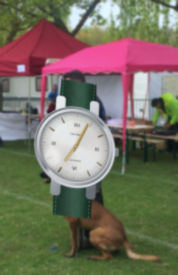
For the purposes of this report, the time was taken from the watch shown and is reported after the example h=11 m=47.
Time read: h=7 m=4
